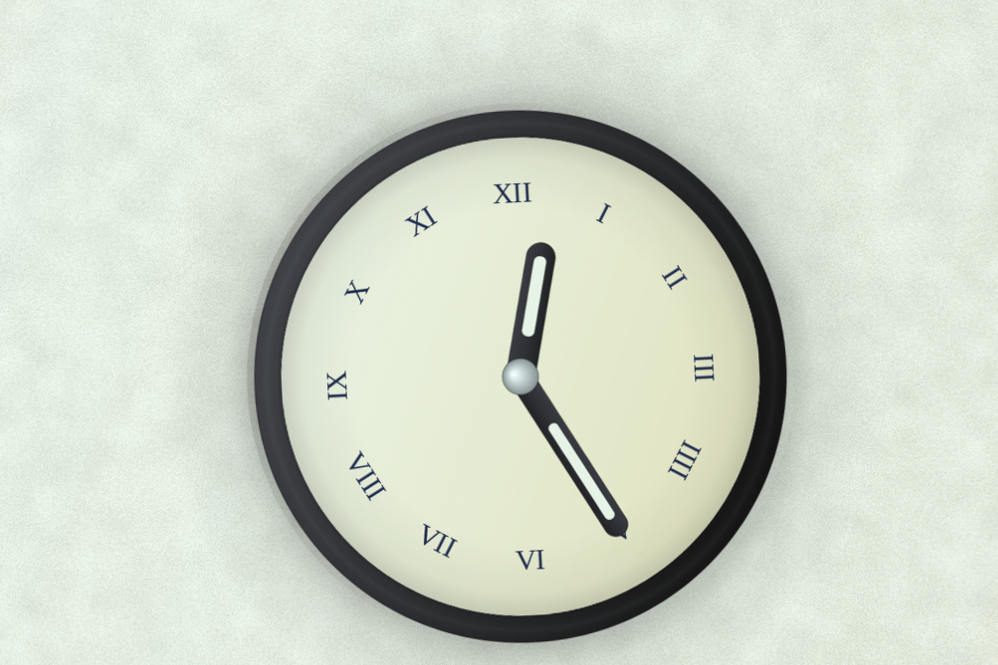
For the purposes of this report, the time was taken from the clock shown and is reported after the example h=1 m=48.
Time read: h=12 m=25
